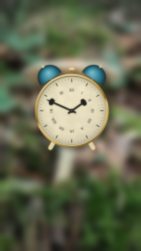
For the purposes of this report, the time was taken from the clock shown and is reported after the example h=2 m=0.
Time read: h=1 m=49
